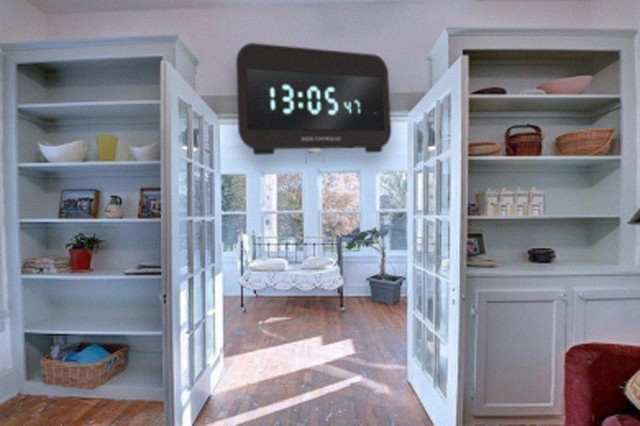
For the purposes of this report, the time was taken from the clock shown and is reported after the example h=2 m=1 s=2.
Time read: h=13 m=5 s=47
